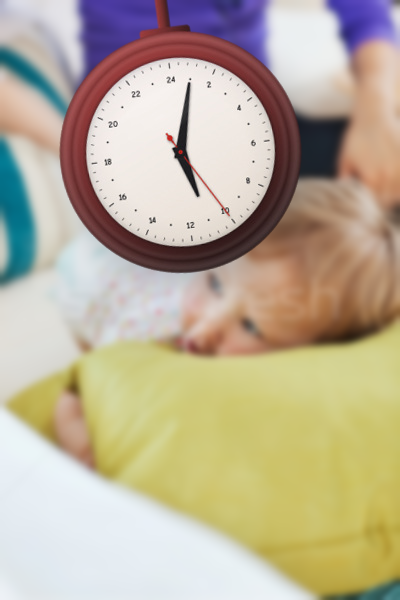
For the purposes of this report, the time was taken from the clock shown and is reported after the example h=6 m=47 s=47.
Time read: h=11 m=2 s=25
